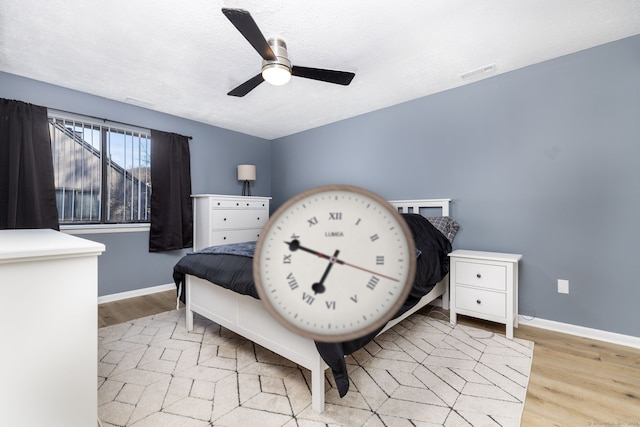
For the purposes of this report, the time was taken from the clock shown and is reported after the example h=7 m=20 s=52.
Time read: h=6 m=48 s=18
